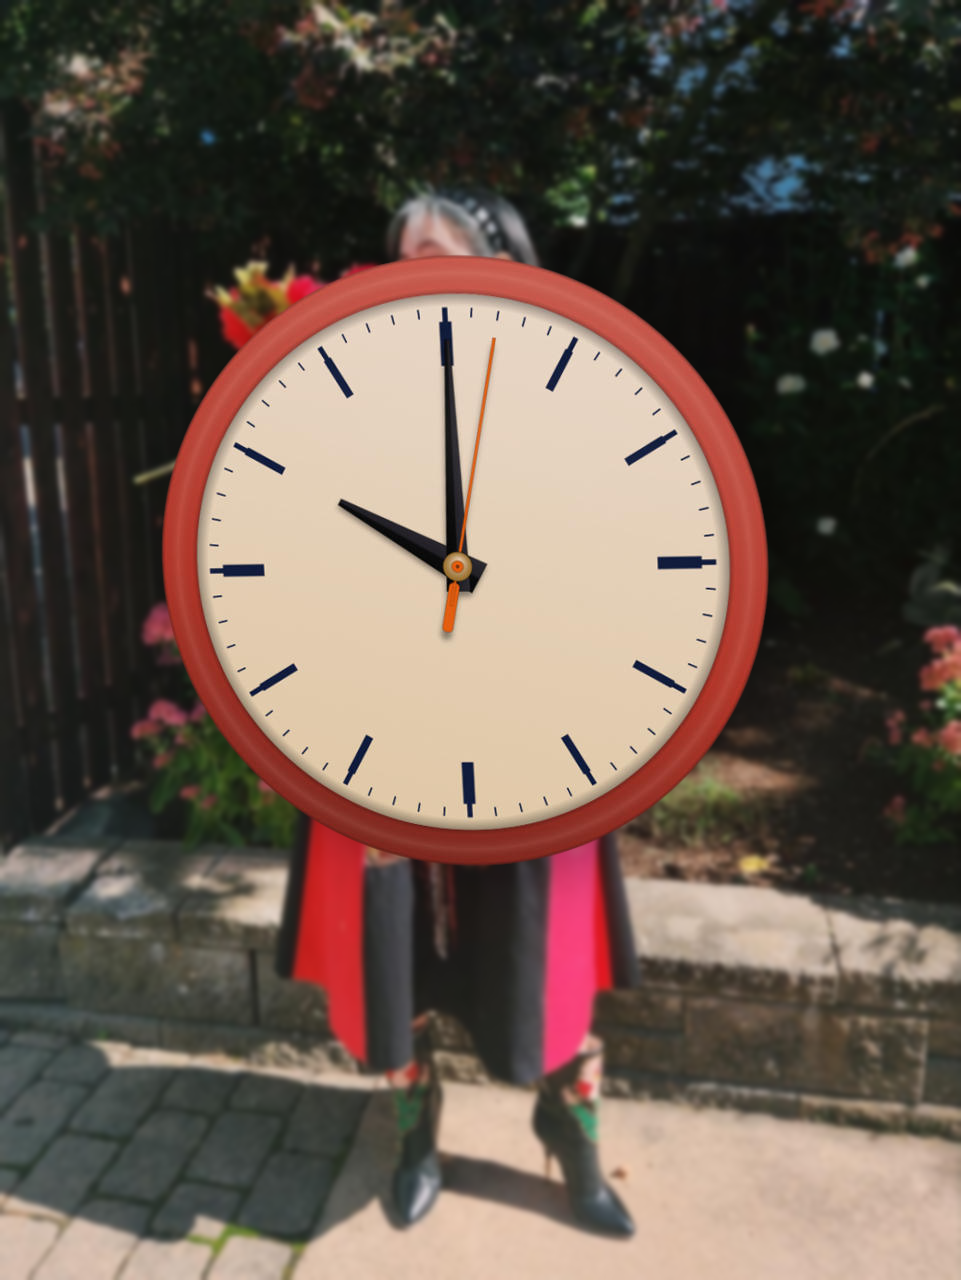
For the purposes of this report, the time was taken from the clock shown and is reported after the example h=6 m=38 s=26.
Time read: h=10 m=0 s=2
